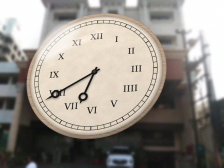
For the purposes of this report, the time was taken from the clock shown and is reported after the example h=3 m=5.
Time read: h=6 m=40
